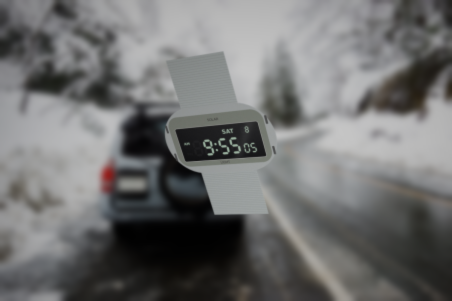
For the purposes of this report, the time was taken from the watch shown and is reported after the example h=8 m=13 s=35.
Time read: h=9 m=55 s=5
